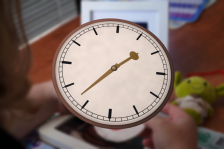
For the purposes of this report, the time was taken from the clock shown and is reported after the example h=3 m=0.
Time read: h=1 m=37
